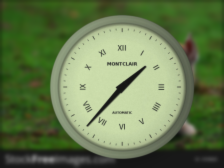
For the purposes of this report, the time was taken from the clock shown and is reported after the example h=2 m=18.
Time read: h=1 m=37
